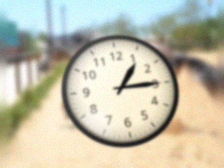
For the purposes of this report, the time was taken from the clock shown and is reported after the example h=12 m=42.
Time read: h=1 m=15
